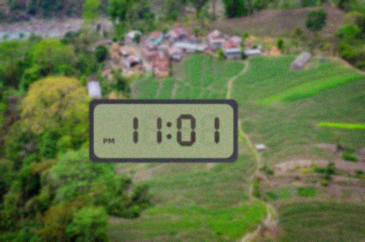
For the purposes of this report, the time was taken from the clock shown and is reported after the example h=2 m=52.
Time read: h=11 m=1
